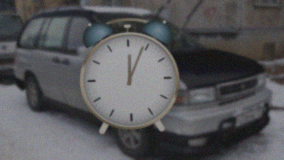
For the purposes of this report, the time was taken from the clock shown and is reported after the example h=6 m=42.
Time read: h=12 m=4
